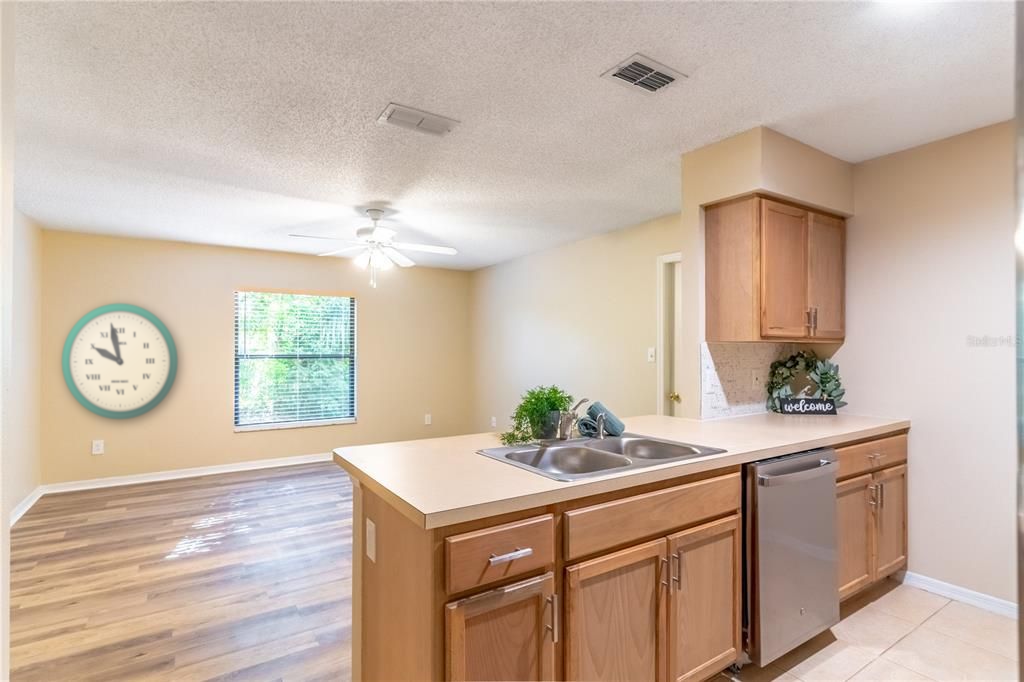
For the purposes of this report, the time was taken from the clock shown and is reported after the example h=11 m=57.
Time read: h=9 m=58
